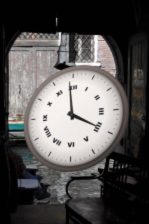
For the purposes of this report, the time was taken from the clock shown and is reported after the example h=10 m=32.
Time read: h=3 m=59
